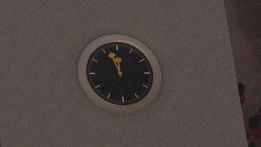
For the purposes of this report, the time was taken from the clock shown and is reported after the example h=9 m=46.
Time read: h=11 m=57
